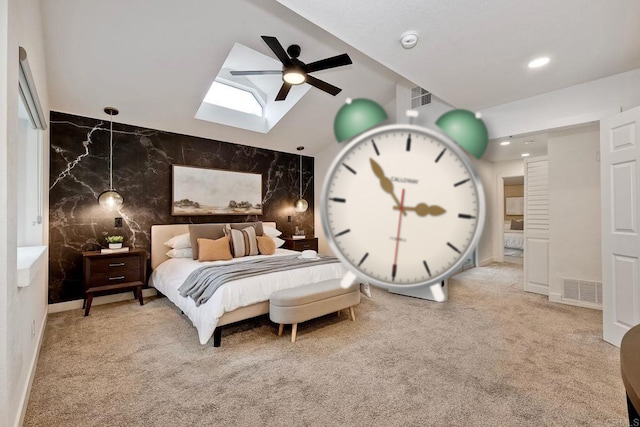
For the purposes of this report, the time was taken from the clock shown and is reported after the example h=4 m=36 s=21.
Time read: h=2 m=53 s=30
